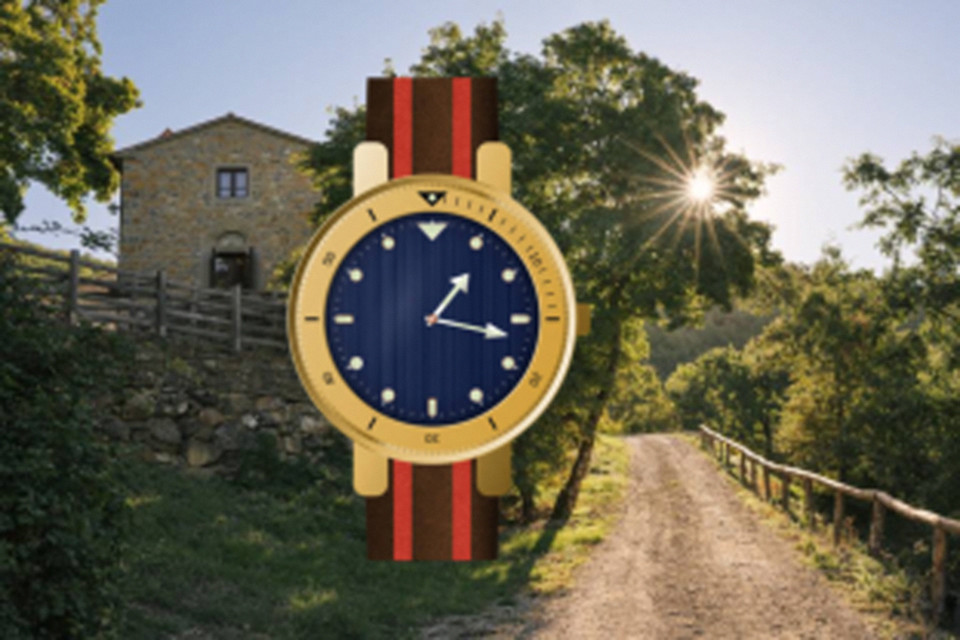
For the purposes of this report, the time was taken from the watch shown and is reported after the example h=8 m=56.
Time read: h=1 m=17
